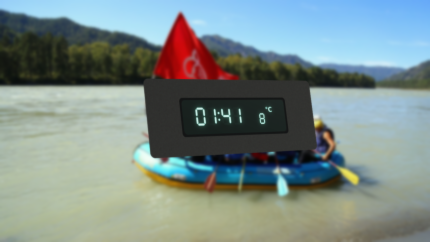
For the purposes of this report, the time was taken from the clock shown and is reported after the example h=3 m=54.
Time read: h=1 m=41
